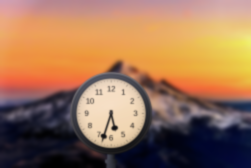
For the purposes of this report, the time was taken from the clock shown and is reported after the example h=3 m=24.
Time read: h=5 m=33
